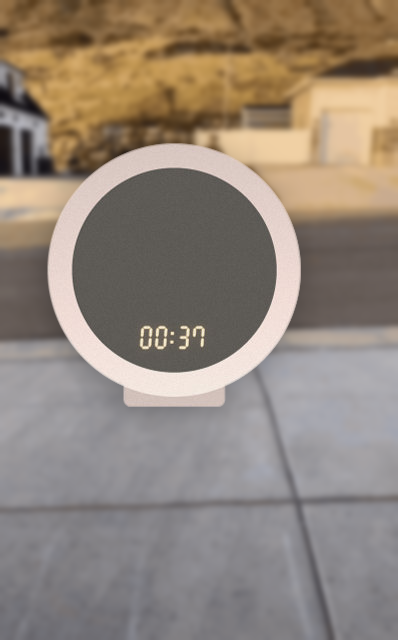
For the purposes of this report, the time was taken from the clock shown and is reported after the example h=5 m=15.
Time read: h=0 m=37
